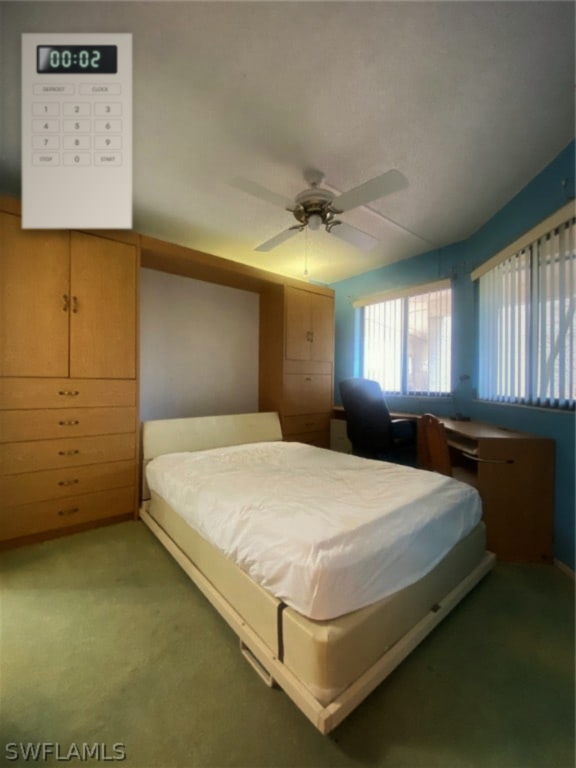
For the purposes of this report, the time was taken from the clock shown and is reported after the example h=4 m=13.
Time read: h=0 m=2
